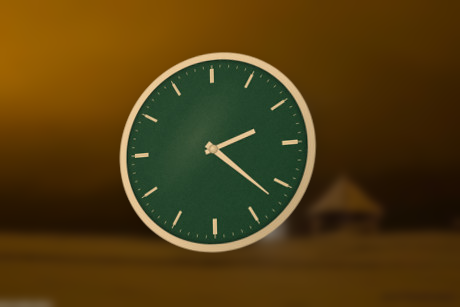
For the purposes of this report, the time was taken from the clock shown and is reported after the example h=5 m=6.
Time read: h=2 m=22
